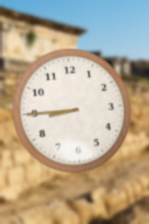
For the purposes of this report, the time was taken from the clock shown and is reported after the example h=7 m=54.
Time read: h=8 m=45
